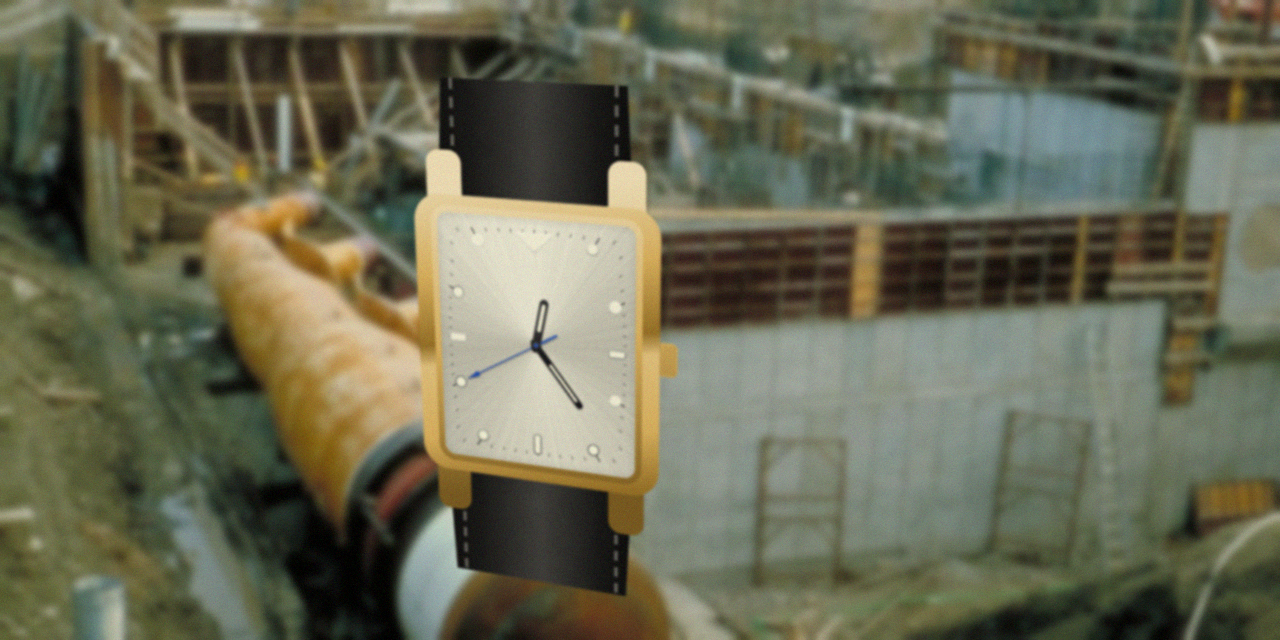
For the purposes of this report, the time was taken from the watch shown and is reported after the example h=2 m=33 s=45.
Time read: h=12 m=23 s=40
